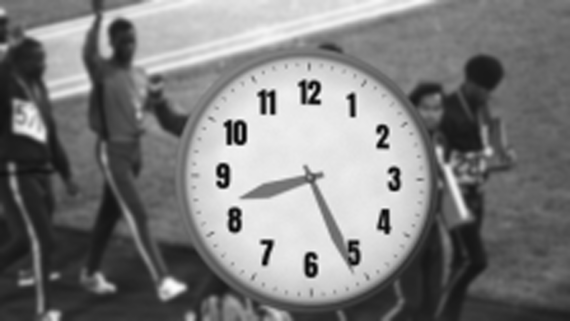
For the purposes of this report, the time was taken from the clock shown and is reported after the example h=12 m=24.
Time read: h=8 m=26
